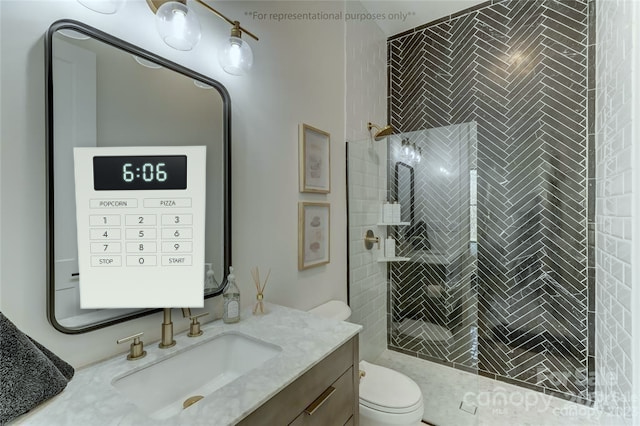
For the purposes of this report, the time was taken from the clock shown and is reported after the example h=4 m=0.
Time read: h=6 m=6
